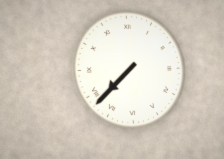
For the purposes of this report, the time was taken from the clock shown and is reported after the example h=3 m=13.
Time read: h=7 m=38
